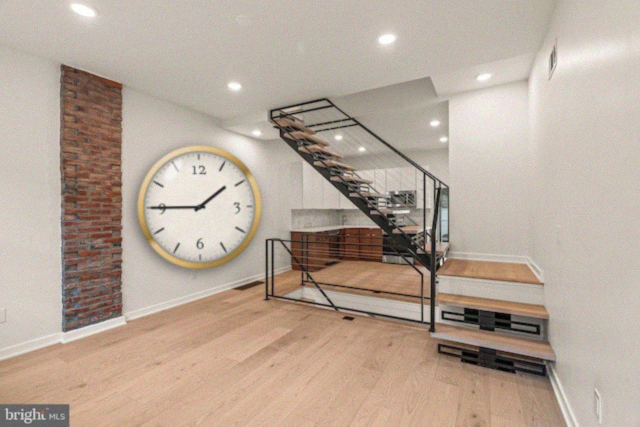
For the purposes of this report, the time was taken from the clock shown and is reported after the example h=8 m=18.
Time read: h=1 m=45
